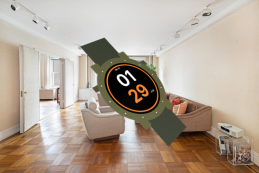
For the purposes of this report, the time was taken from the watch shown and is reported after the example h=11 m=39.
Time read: h=1 m=29
